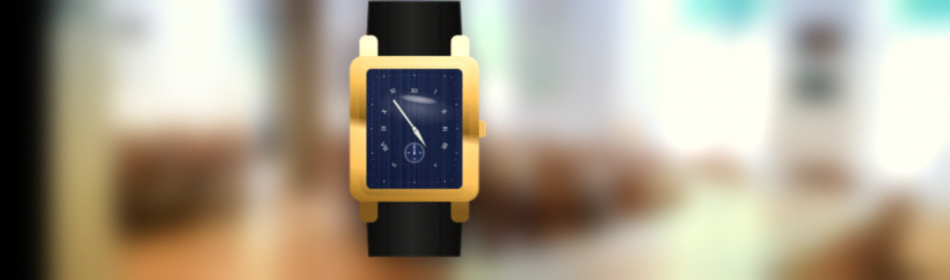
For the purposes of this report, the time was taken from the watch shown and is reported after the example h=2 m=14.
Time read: h=4 m=54
